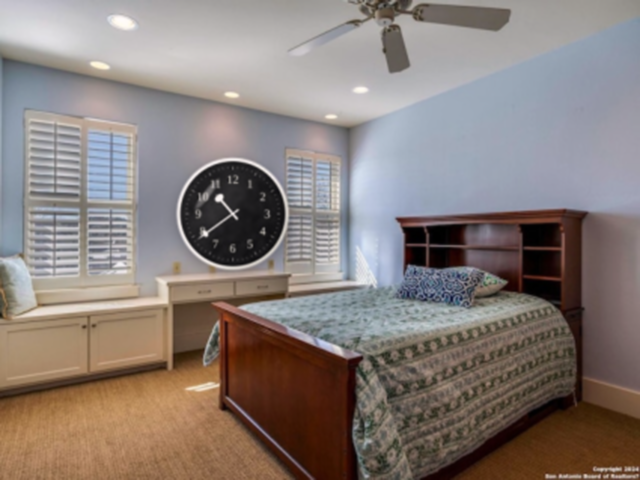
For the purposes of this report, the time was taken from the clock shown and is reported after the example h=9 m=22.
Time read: h=10 m=39
